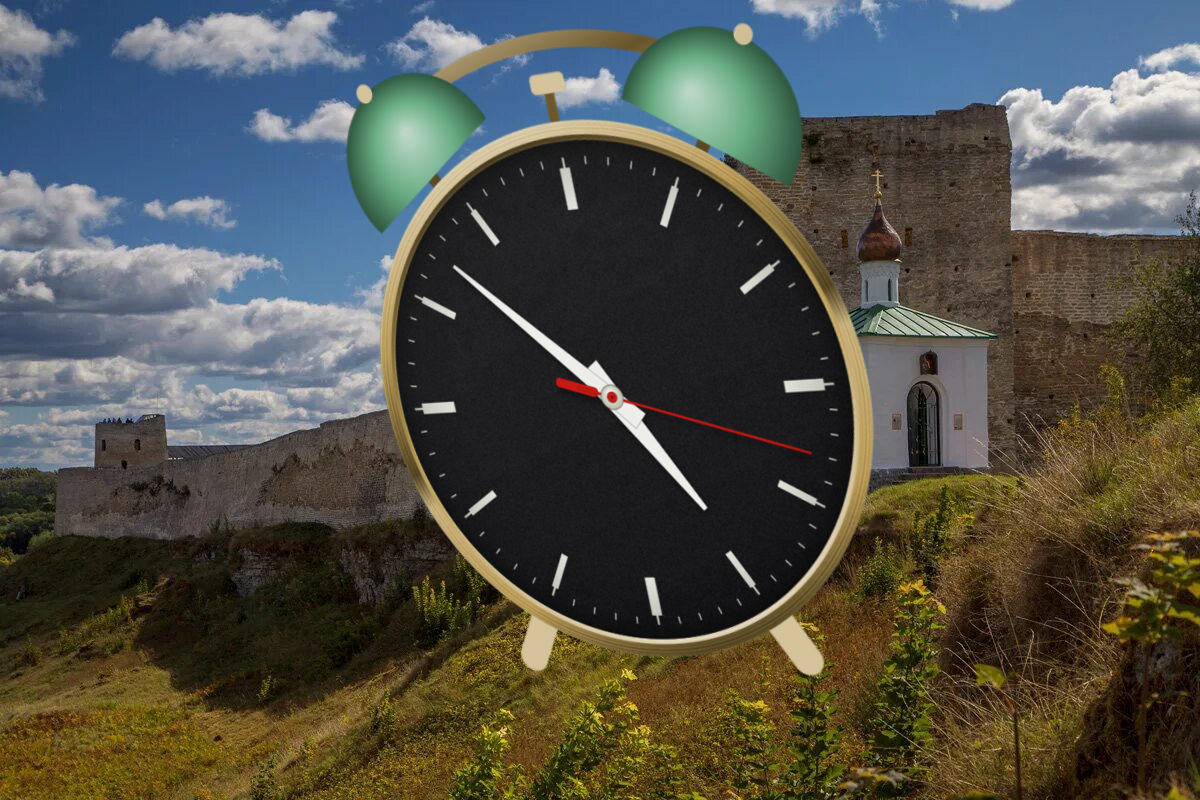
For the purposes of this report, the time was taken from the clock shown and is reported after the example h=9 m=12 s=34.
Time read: h=4 m=52 s=18
